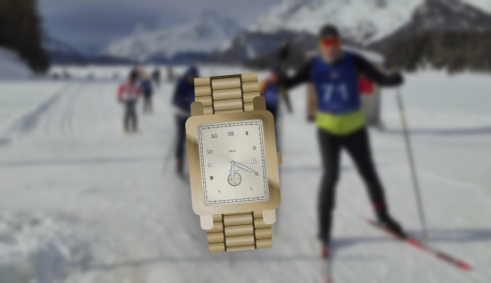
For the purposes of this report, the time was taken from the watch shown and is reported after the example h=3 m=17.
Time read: h=6 m=20
